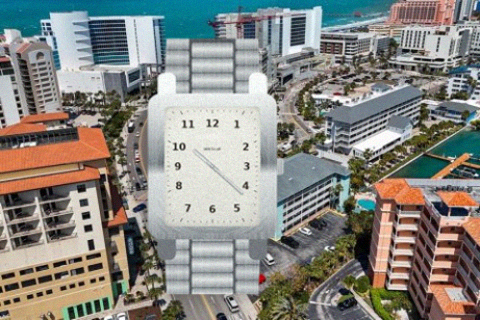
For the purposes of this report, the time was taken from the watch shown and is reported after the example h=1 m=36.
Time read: h=10 m=22
